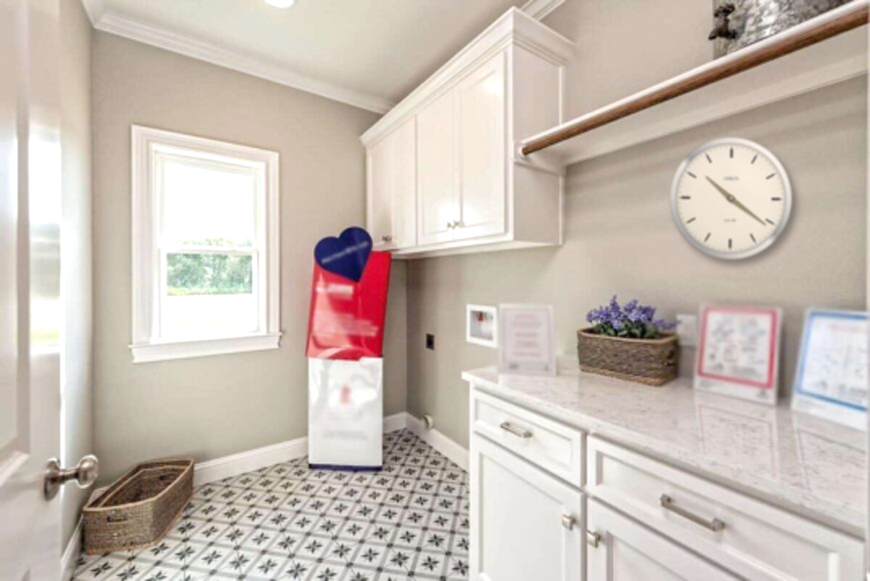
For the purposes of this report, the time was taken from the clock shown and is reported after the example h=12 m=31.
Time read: h=10 m=21
